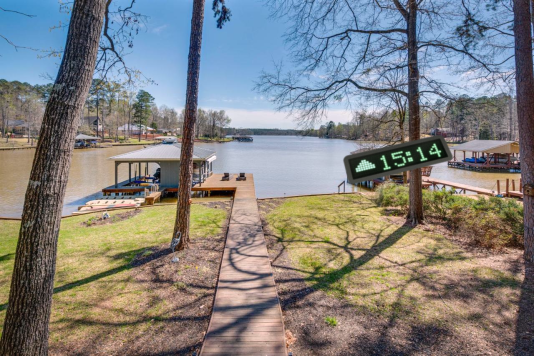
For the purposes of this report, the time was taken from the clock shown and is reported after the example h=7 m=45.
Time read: h=15 m=14
